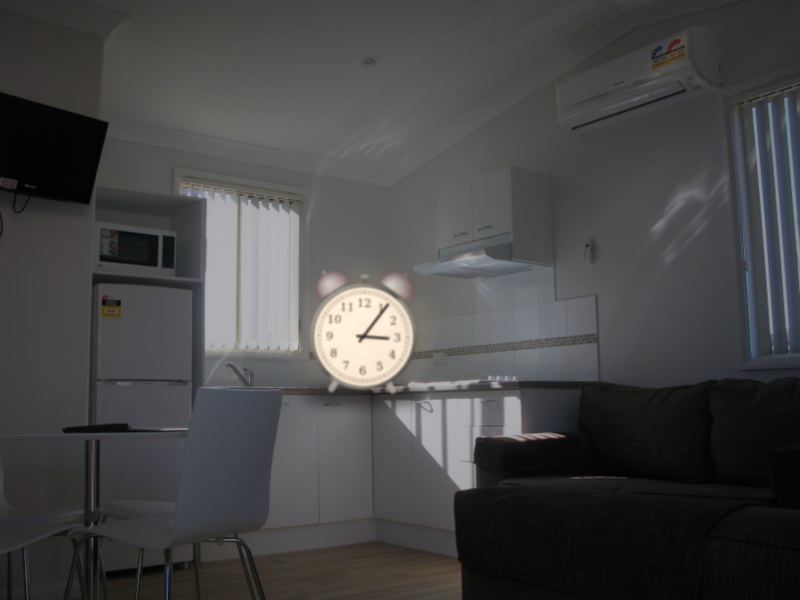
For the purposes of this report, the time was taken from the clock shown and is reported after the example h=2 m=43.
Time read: h=3 m=6
